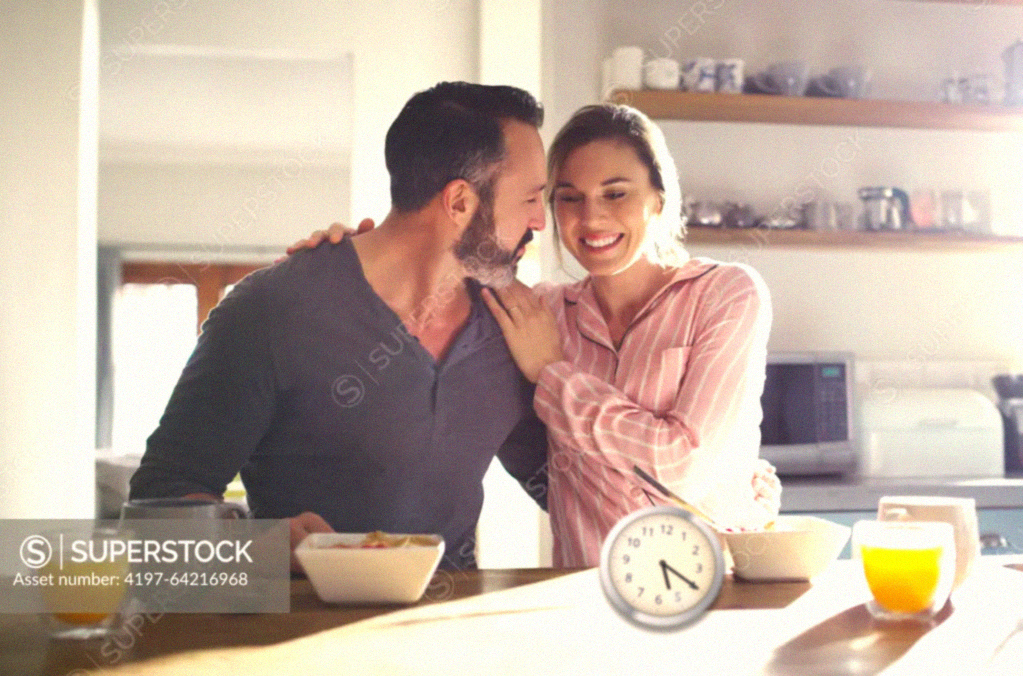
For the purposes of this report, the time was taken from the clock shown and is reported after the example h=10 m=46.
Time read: h=5 m=20
